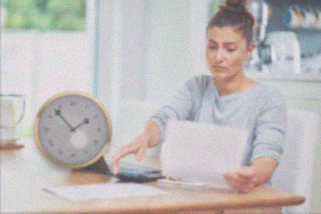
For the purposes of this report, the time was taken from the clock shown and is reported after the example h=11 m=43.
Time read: h=1 m=53
